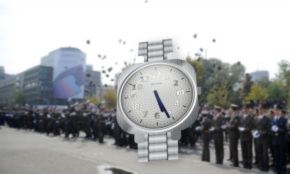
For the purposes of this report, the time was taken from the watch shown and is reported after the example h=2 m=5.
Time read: h=5 m=26
